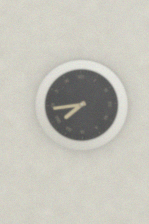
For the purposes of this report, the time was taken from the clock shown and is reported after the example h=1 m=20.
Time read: h=7 m=44
